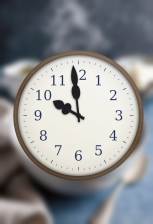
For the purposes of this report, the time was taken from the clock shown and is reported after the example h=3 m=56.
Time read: h=9 m=59
